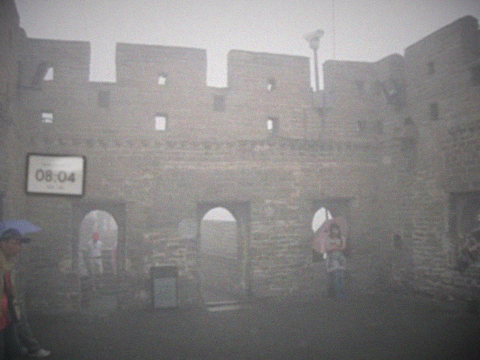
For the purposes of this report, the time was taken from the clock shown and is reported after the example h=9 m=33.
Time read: h=8 m=4
